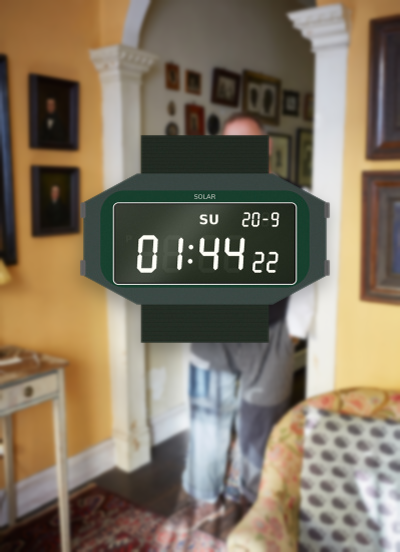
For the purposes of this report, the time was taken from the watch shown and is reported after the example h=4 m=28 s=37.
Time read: h=1 m=44 s=22
